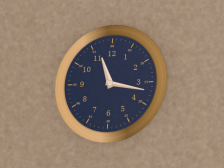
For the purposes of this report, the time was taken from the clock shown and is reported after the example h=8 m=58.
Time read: h=11 m=17
